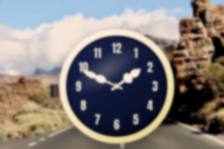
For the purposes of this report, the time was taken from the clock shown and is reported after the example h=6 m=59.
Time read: h=1 m=49
